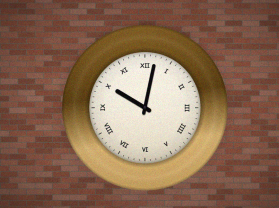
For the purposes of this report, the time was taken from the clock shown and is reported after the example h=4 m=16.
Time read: h=10 m=2
